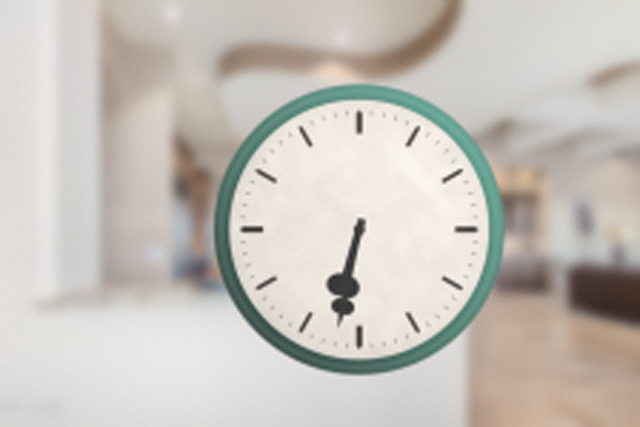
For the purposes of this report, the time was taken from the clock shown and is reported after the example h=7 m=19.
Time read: h=6 m=32
